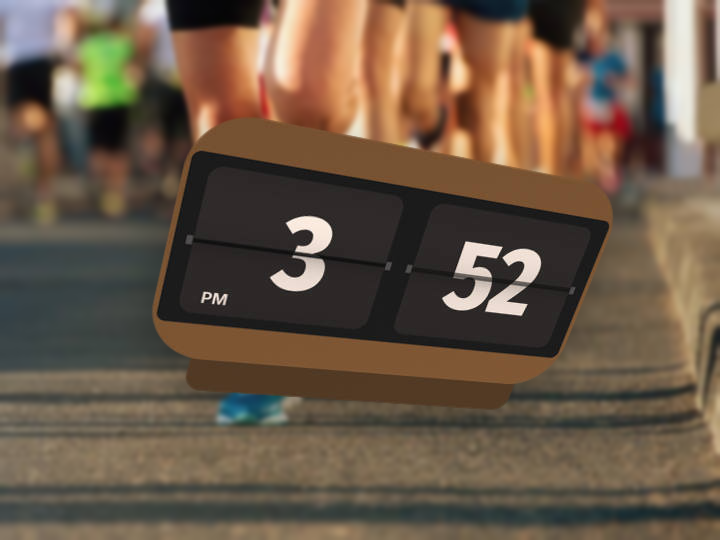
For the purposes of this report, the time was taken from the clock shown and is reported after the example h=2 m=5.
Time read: h=3 m=52
